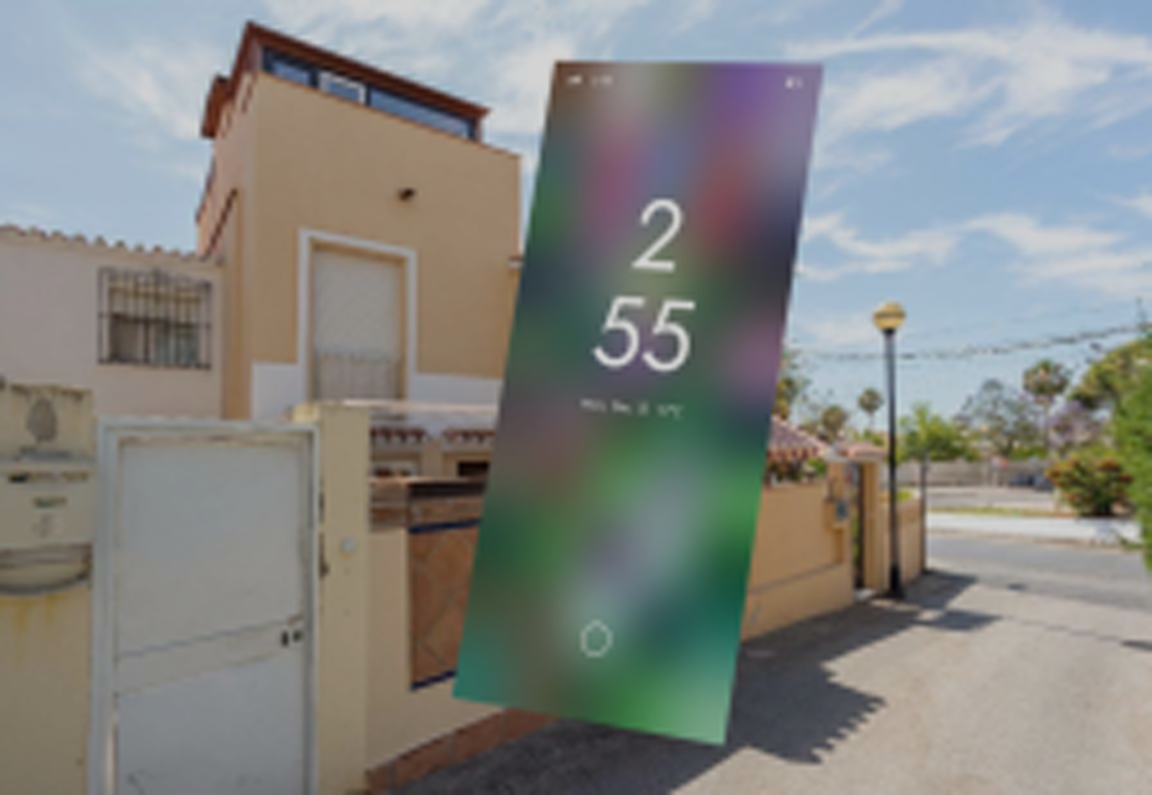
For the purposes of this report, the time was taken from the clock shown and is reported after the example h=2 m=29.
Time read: h=2 m=55
